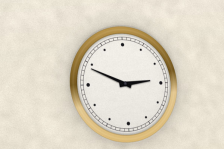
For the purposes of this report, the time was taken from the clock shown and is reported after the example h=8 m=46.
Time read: h=2 m=49
